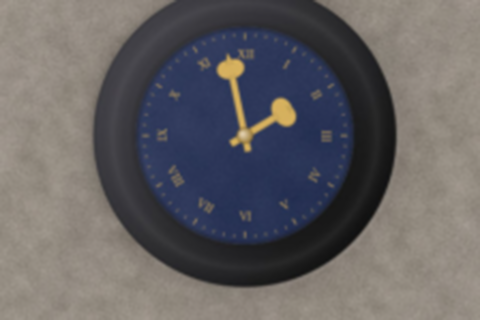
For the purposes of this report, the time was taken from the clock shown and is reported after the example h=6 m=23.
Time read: h=1 m=58
